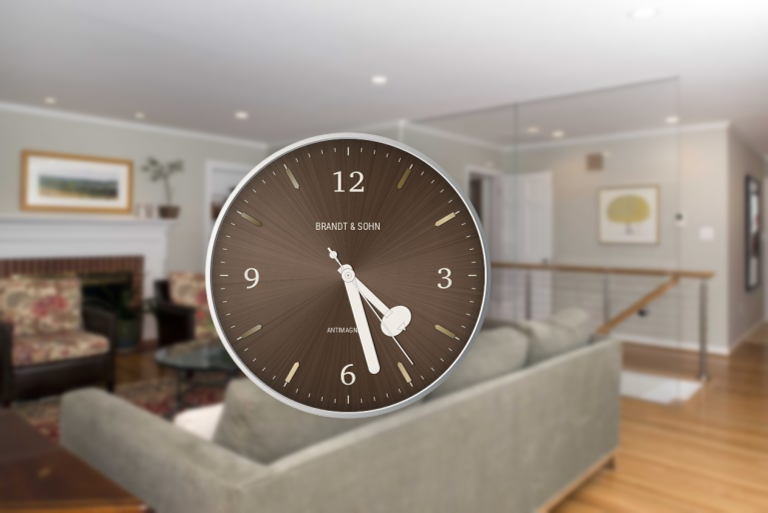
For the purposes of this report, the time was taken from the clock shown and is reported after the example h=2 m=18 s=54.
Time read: h=4 m=27 s=24
